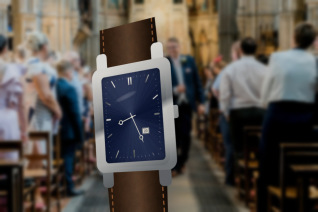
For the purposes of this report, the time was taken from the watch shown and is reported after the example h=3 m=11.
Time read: h=8 m=26
